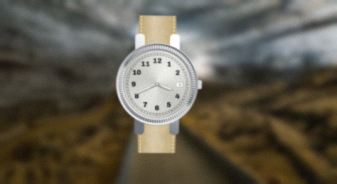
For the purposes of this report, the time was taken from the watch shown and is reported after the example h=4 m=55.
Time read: h=3 m=41
